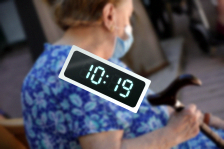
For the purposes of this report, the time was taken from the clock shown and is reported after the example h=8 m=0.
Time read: h=10 m=19
